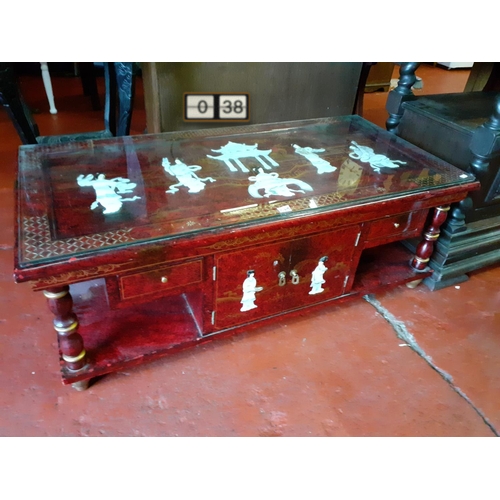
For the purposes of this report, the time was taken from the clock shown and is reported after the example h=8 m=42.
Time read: h=0 m=38
